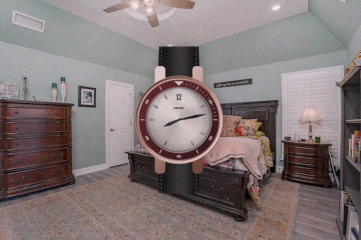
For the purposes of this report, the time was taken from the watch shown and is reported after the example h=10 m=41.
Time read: h=8 m=13
